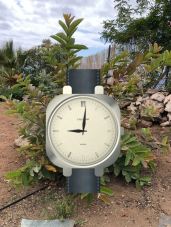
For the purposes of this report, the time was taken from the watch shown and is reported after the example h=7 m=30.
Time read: h=9 m=1
